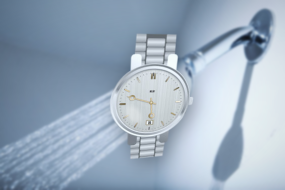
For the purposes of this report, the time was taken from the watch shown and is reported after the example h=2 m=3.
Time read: h=5 m=48
